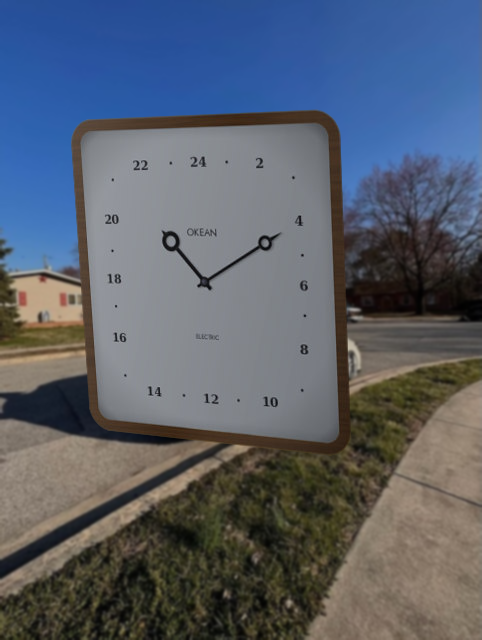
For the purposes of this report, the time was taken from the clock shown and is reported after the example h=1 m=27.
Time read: h=21 m=10
